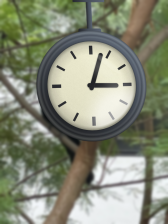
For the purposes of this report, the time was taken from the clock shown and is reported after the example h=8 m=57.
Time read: h=3 m=3
